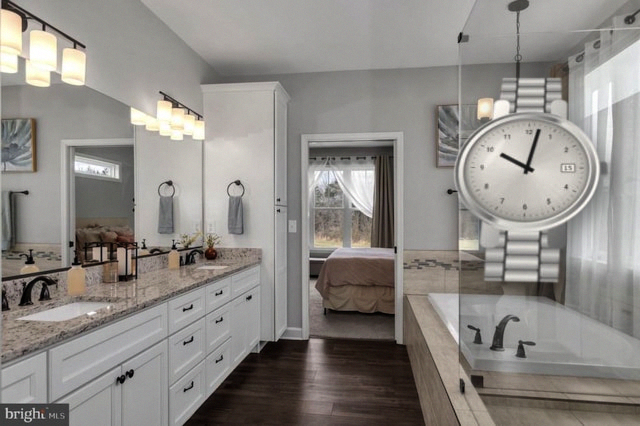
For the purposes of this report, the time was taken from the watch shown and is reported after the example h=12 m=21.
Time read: h=10 m=2
